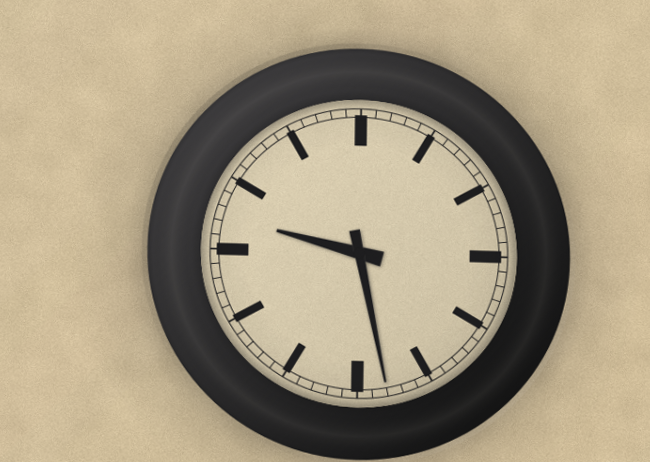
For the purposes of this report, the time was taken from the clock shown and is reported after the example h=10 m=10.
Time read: h=9 m=28
